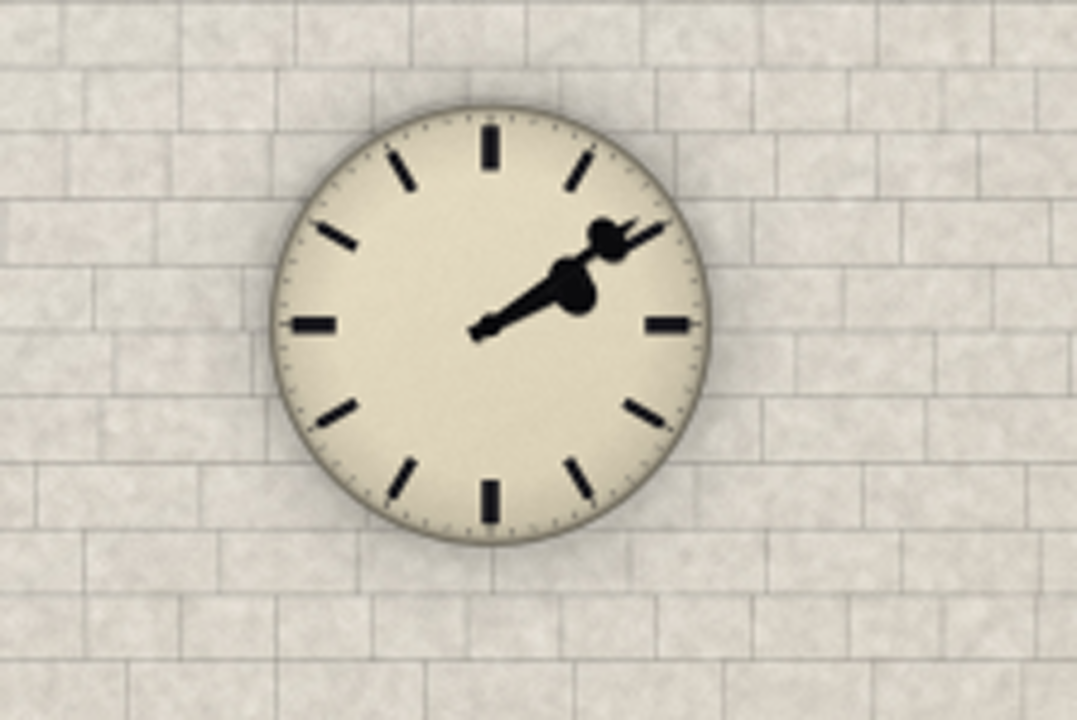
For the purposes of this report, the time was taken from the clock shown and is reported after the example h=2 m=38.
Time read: h=2 m=9
